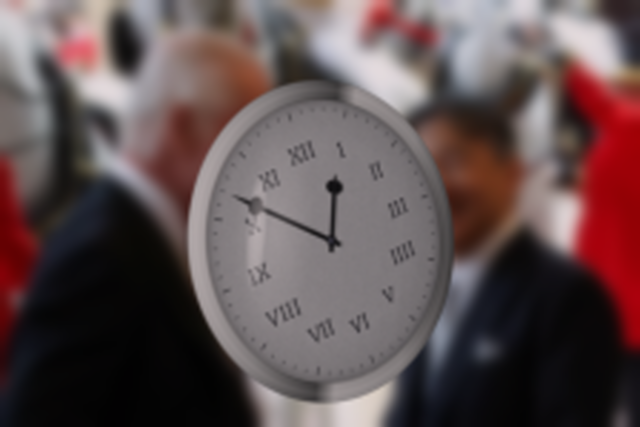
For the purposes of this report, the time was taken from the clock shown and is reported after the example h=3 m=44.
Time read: h=12 m=52
